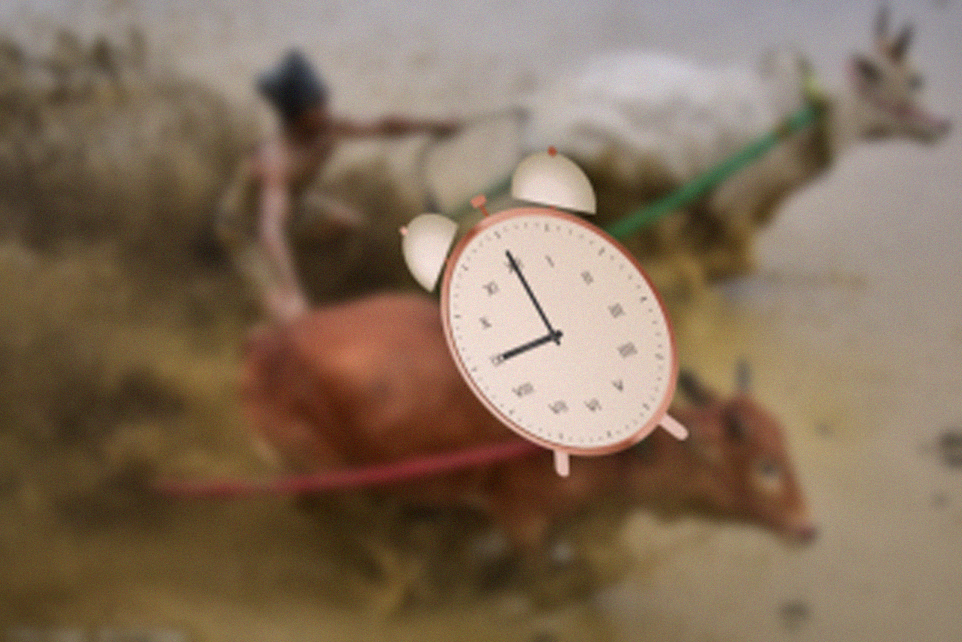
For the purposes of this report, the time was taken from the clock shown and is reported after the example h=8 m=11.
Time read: h=9 m=0
